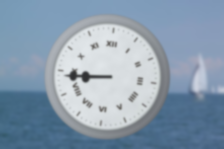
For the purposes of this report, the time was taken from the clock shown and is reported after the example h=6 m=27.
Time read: h=8 m=44
